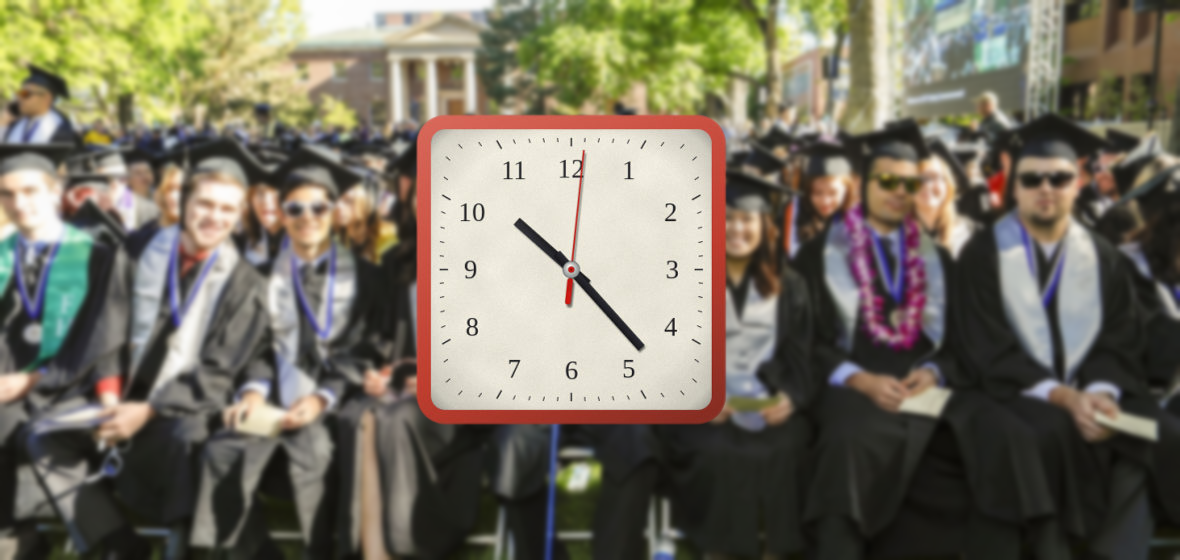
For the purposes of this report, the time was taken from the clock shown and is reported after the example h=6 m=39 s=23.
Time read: h=10 m=23 s=1
